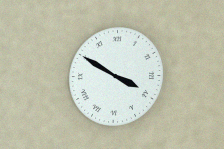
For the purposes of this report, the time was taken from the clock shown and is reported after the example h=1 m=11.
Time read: h=3 m=50
